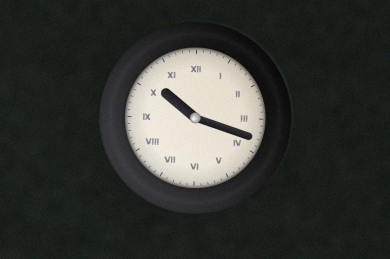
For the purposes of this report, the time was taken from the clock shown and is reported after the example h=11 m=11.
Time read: h=10 m=18
